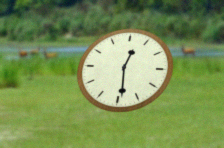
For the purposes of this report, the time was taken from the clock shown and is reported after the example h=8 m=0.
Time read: h=12 m=29
